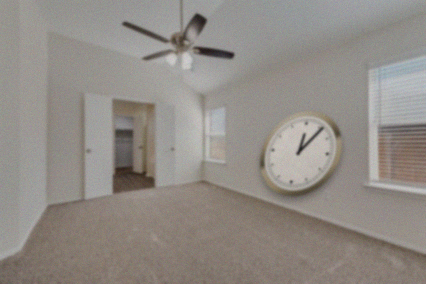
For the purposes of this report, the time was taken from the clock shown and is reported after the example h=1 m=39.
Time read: h=12 m=6
